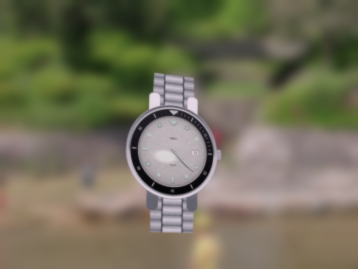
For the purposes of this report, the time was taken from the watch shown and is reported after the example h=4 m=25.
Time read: h=4 m=22
